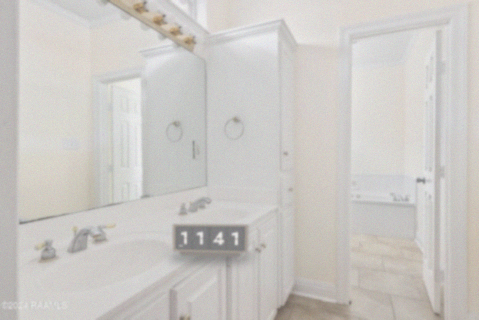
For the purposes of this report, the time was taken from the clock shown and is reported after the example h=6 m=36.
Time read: h=11 m=41
